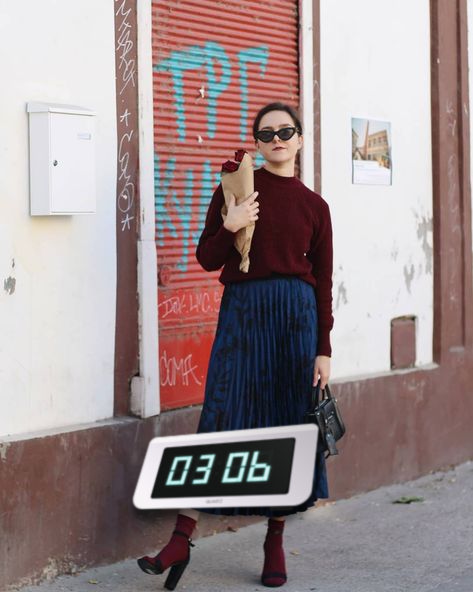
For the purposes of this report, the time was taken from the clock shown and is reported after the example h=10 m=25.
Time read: h=3 m=6
